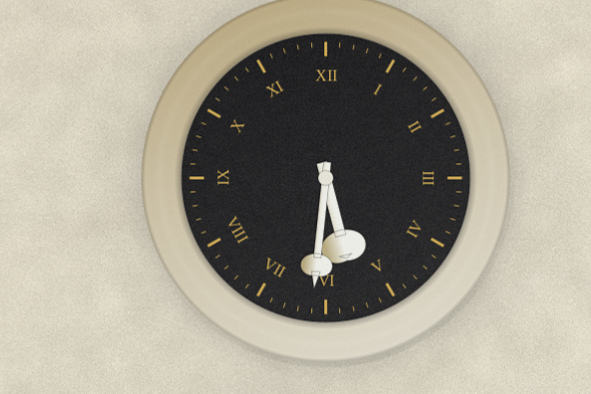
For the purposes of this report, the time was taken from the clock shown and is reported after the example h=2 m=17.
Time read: h=5 m=31
